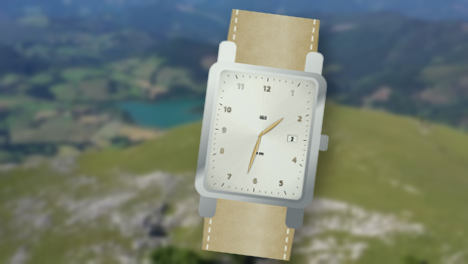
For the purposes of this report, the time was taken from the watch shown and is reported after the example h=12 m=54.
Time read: h=1 m=32
